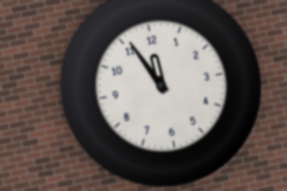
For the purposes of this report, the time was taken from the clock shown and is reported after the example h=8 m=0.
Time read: h=11 m=56
